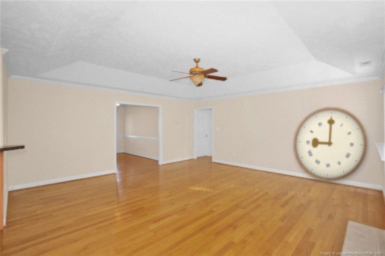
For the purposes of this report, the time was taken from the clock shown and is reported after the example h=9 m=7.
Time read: h=9 m=0
